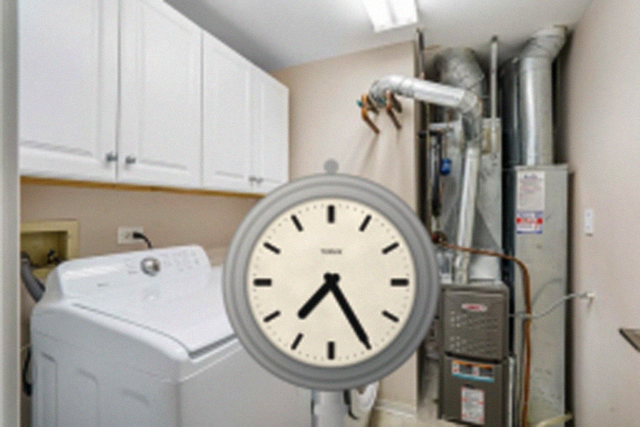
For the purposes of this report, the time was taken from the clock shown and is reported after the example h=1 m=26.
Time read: h=7 m=25
